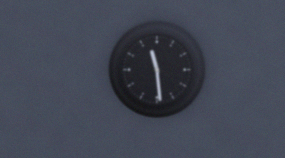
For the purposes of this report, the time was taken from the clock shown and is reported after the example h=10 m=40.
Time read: h=11 m=29
